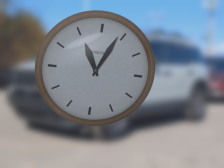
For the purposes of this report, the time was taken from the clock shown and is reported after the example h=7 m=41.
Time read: h=11 m=4
